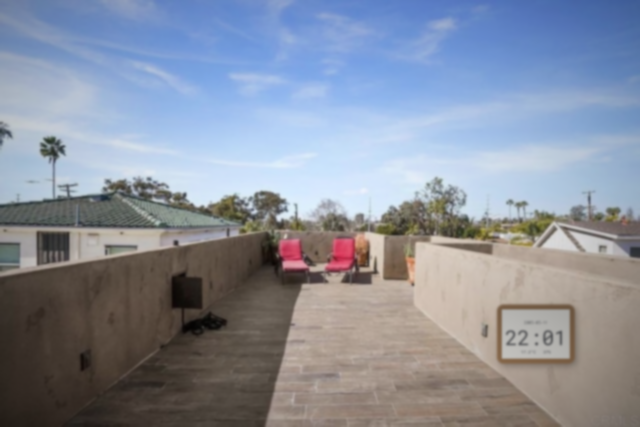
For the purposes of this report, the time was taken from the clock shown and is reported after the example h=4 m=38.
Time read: h=22 m=1
